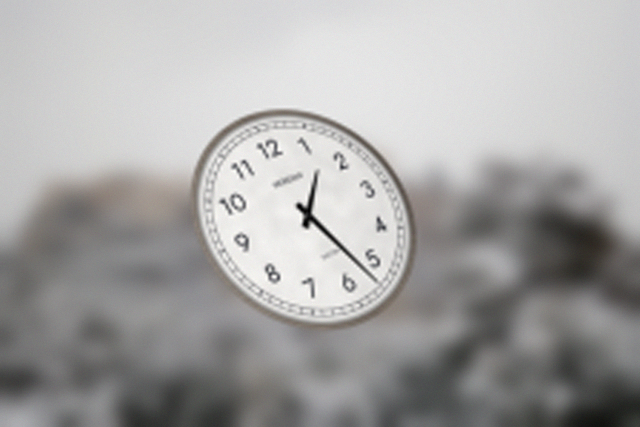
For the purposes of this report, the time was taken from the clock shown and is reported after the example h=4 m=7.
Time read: h=1 m=27
